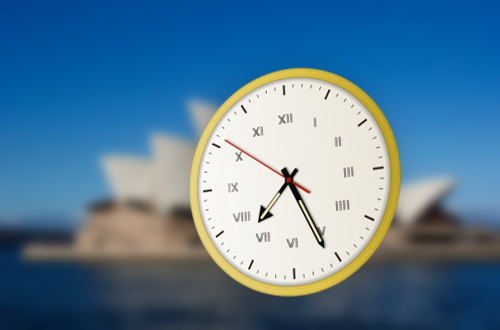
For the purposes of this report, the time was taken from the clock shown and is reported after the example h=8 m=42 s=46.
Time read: h=7 m=25 s=51
